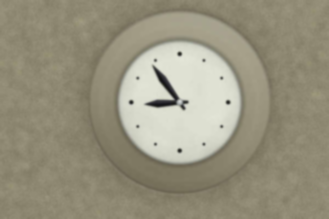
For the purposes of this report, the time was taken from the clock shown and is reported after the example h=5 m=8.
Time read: h=8 m=54
